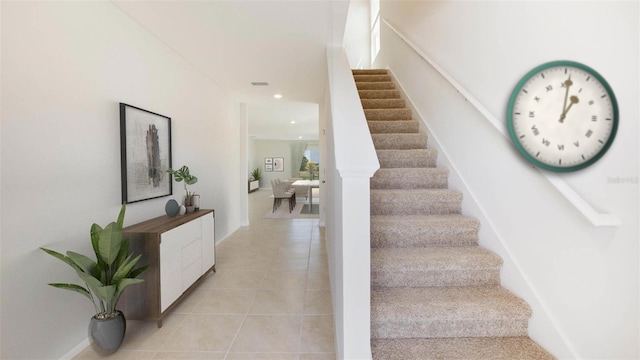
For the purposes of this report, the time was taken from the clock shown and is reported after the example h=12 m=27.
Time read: h=1 m=1
